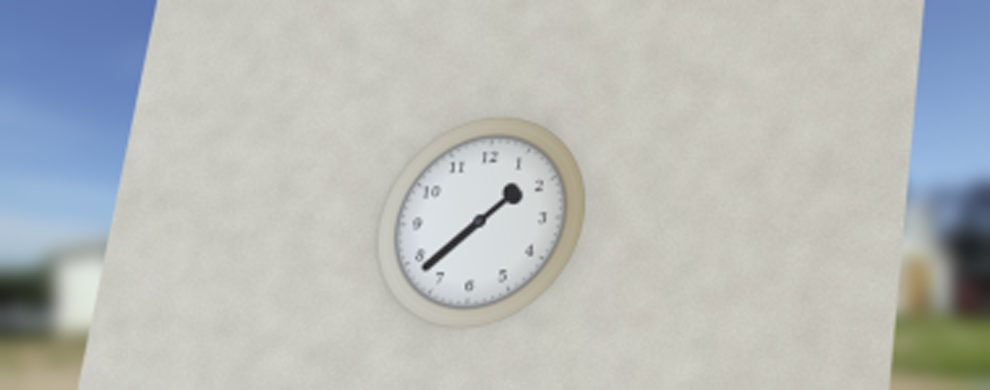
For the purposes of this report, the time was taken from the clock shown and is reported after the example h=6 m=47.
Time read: h=1 m=38
